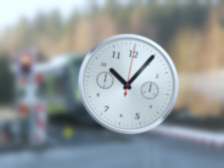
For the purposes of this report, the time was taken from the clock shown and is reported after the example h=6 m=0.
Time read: h=10 m=5
